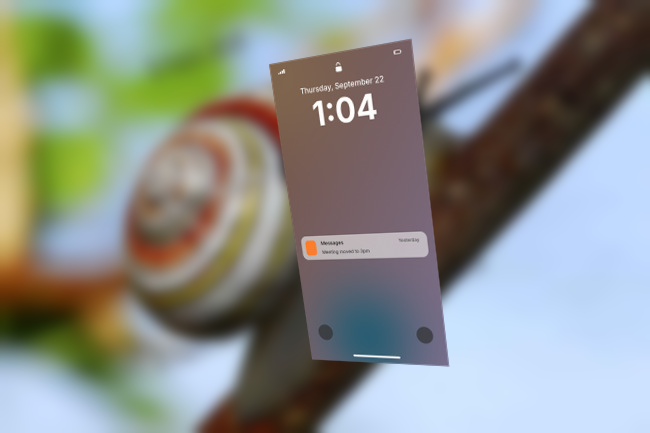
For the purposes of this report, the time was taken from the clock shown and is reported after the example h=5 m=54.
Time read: h=1 m=4
